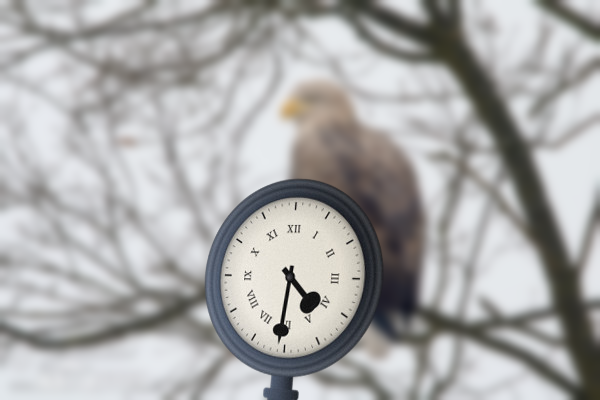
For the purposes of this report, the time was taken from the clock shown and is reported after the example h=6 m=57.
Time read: h=4 m=31
